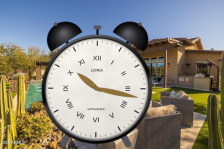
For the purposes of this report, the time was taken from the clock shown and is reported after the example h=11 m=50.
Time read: h=10 m=17
